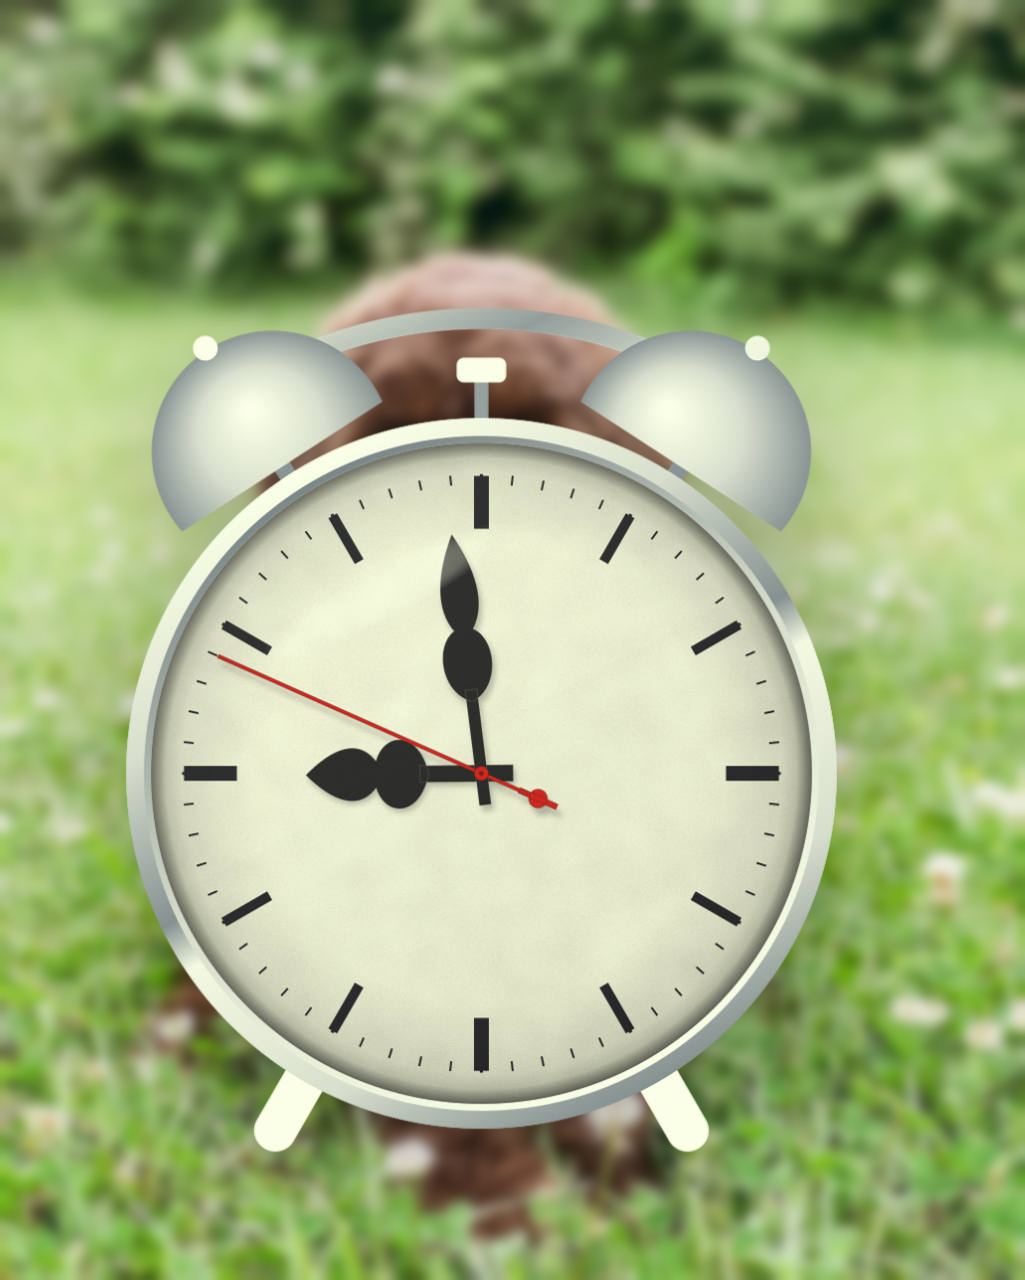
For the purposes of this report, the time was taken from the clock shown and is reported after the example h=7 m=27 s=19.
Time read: h=8 m=58 s=49
